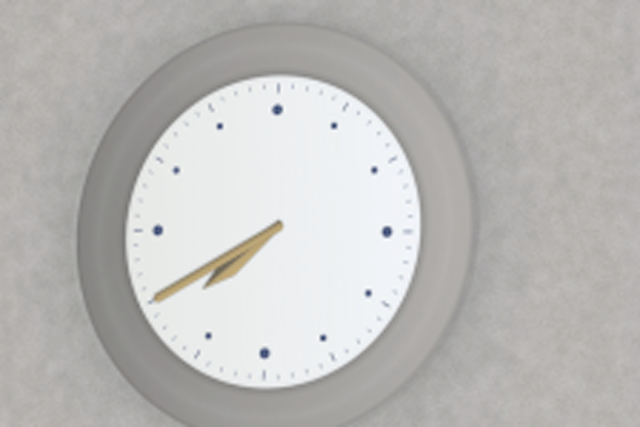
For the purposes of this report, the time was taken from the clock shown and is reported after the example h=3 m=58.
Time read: h=7 m=40
